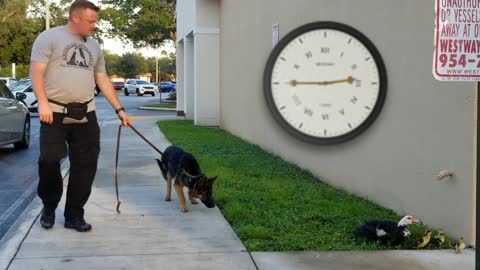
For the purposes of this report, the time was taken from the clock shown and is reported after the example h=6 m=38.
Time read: h=2 m=45
